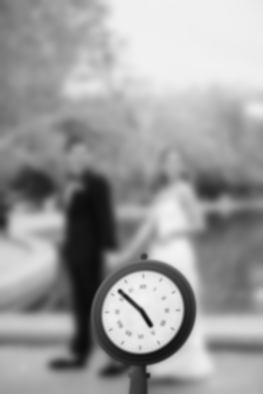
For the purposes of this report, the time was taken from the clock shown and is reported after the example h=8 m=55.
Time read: h=4 m=52
